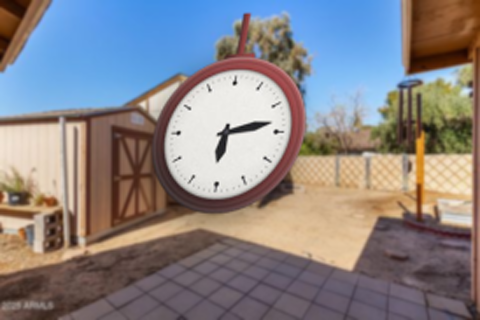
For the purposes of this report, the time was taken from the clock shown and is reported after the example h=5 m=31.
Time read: h=6 m=13
